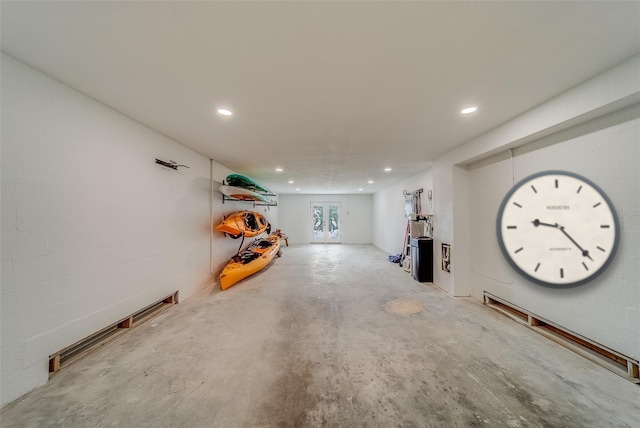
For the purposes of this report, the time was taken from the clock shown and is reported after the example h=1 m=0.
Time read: h=9 m=23
